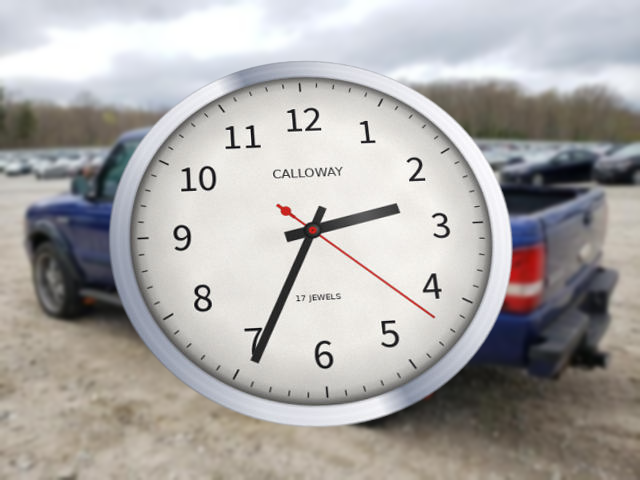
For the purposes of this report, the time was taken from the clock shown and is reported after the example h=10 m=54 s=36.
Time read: h=2 m=34 s=22
